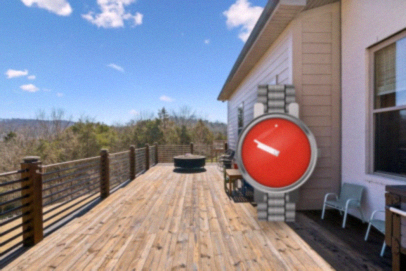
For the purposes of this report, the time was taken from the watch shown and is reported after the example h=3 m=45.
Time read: h=9 m=50
